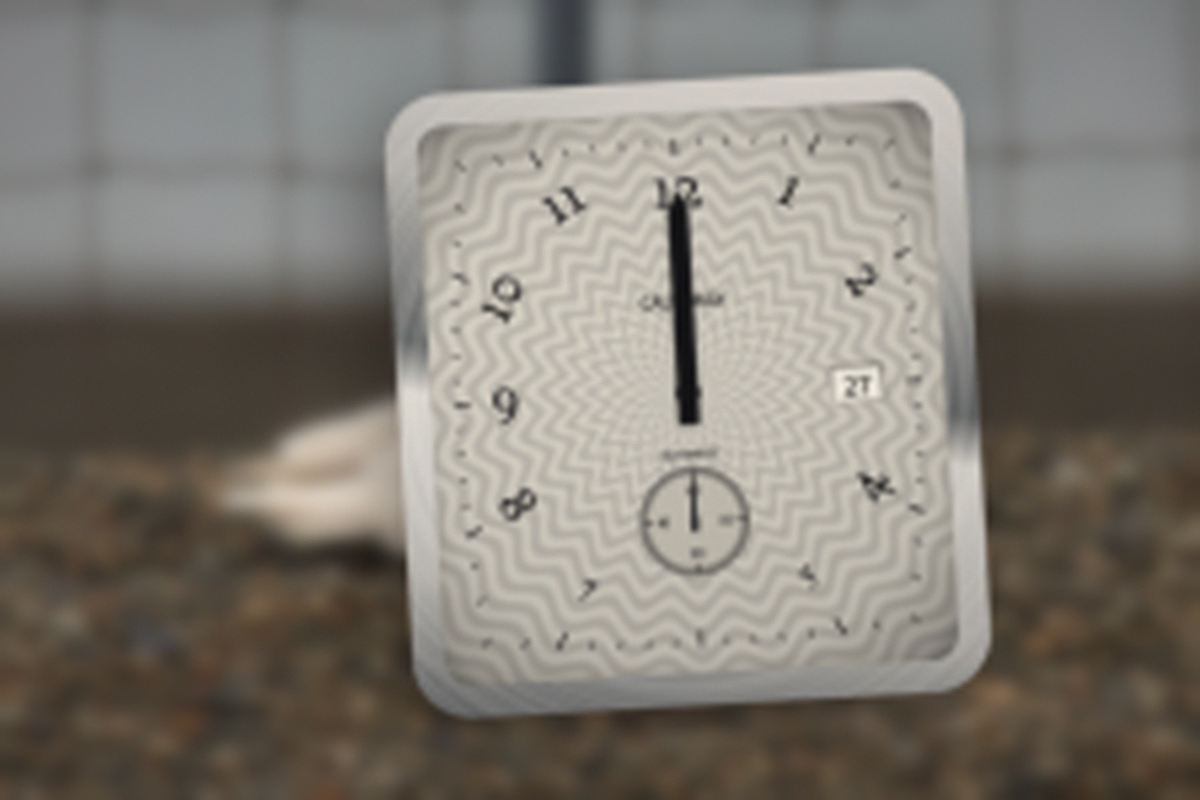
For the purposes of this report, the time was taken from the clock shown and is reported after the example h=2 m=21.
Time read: h=12 m=0
